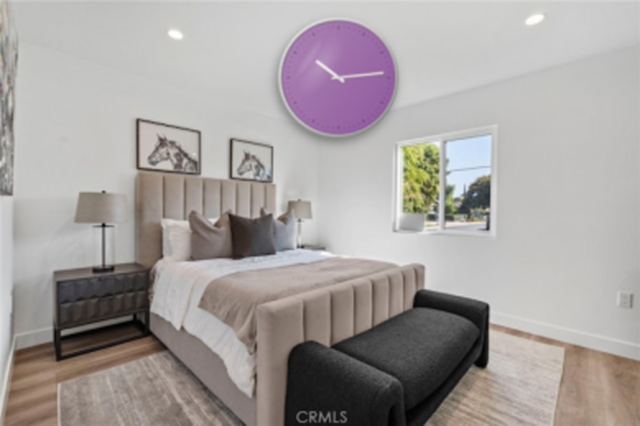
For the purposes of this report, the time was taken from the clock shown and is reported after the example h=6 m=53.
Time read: h=10 m=14
